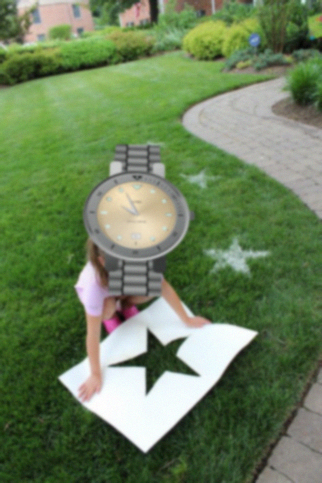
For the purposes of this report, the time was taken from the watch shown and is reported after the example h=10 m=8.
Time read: h=9 m=56
